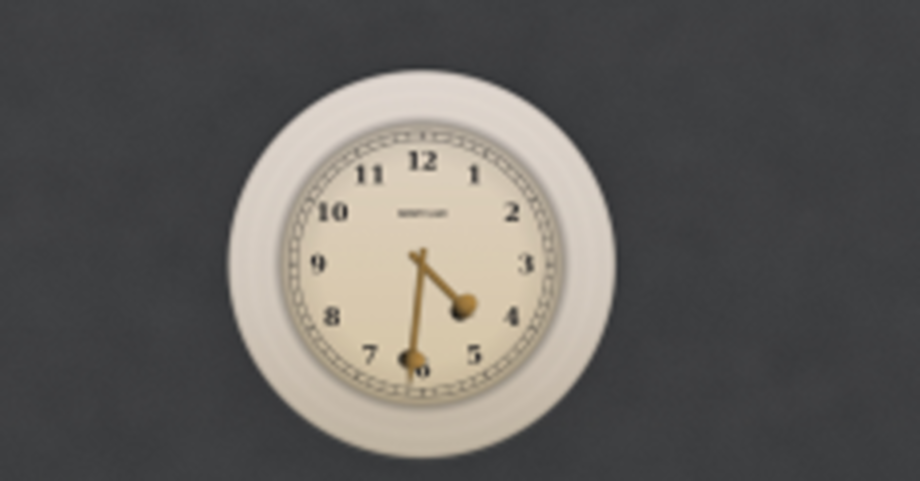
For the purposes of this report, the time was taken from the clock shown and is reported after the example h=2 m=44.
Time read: h=4 m=31
